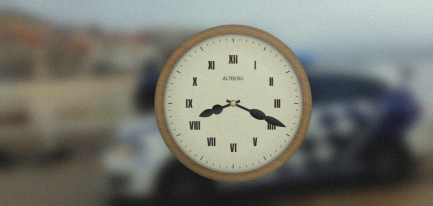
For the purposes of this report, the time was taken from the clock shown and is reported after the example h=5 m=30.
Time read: h=8 m=19
